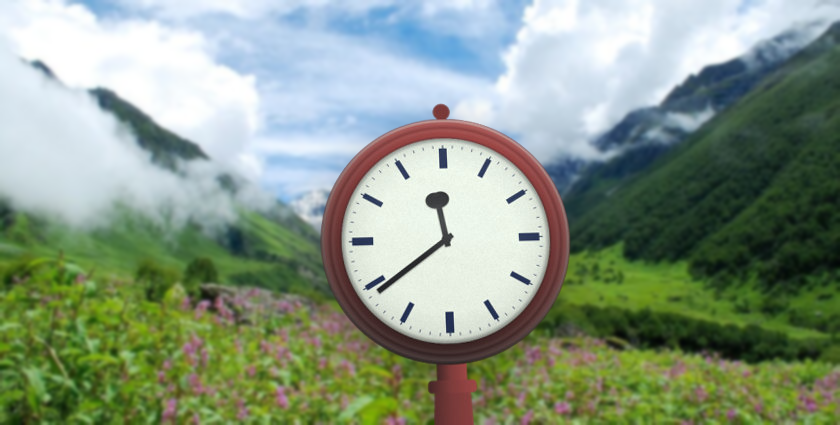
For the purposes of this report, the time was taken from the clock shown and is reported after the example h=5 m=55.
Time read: h=11 m=39
